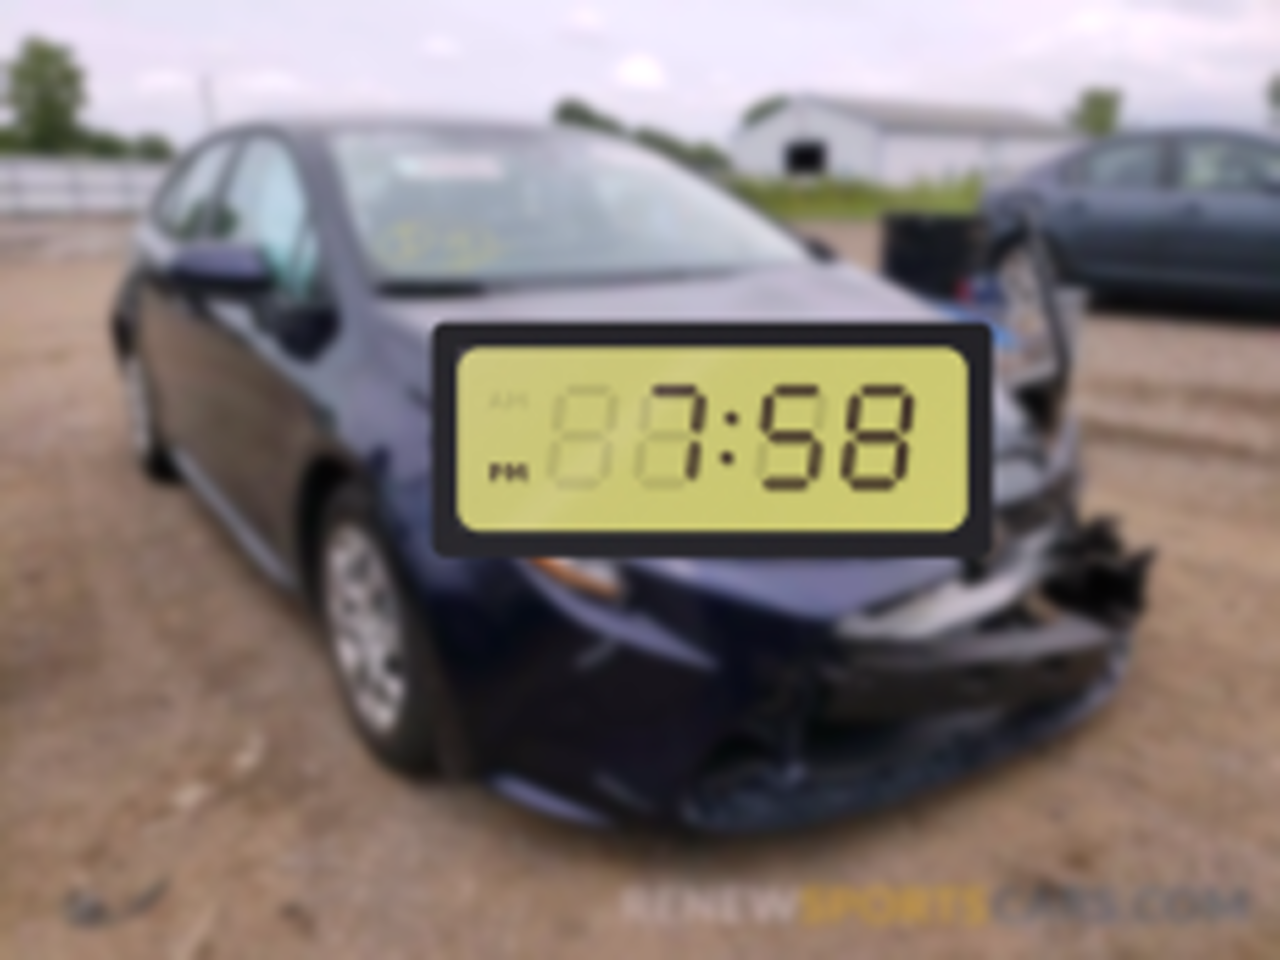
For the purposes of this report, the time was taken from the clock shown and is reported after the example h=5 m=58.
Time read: h=7 m=58
